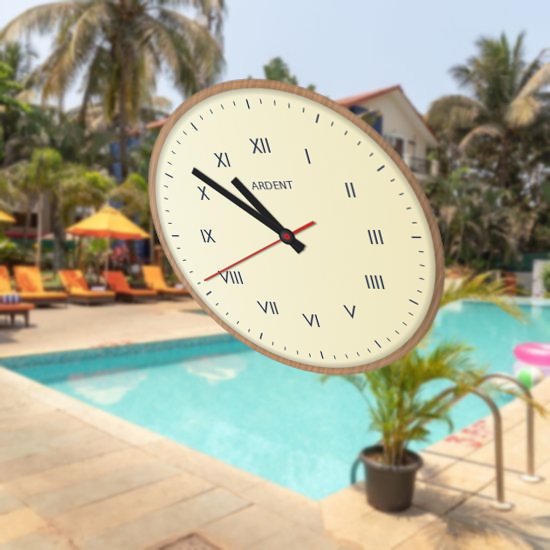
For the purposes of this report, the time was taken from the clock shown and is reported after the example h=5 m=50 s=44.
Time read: h=10 m=51 s=41
